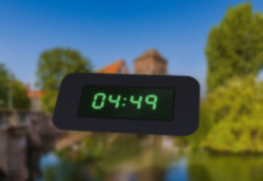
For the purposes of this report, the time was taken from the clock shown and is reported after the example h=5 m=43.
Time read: h=4 m=49
